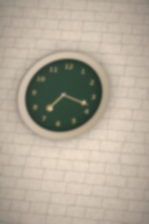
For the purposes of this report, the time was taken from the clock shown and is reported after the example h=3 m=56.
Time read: h=7 m=18
